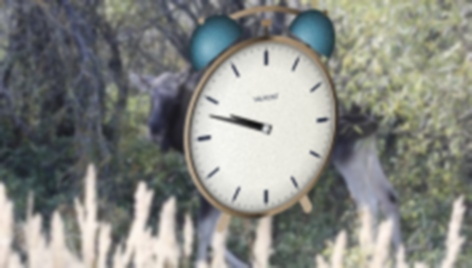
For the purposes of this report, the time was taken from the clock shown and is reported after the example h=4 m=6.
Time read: h=9 m=48
